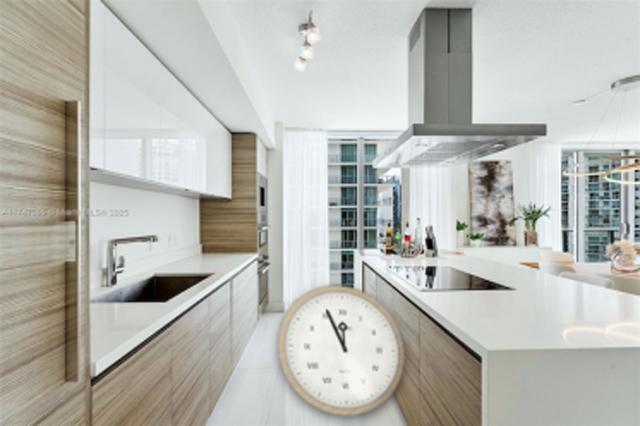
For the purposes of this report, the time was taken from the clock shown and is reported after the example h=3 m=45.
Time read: h=11 m=56
